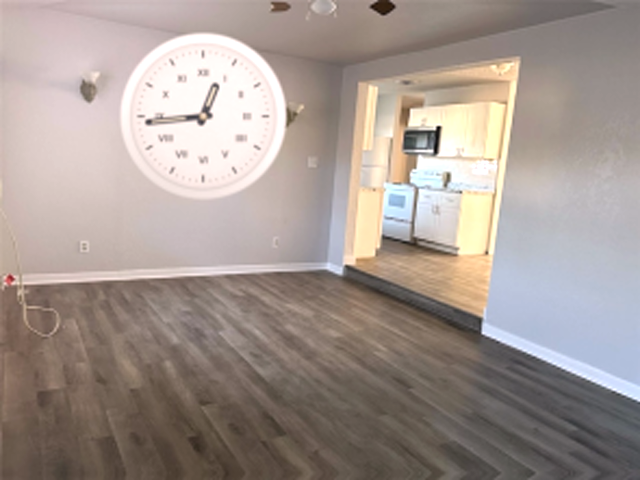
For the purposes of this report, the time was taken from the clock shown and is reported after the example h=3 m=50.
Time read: h=12 m=44
